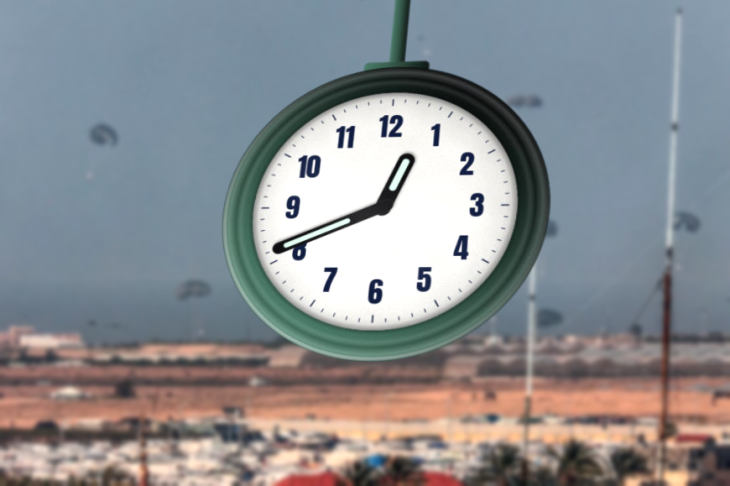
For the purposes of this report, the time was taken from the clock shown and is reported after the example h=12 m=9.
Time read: h=12 m=41
